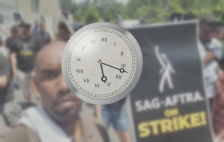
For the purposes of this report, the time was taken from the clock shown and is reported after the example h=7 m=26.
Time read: h=5 m=17
